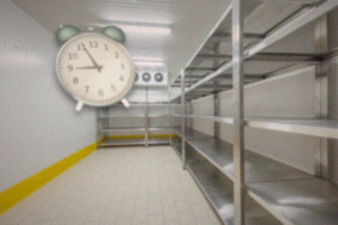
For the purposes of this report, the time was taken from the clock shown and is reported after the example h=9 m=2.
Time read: h=8 m=56
